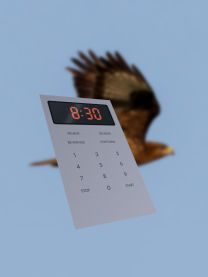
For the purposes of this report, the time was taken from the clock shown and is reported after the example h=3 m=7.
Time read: h=8 m=30
